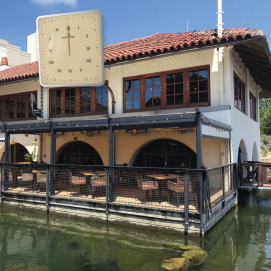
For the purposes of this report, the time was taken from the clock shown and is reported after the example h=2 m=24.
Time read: h=12 m=0
